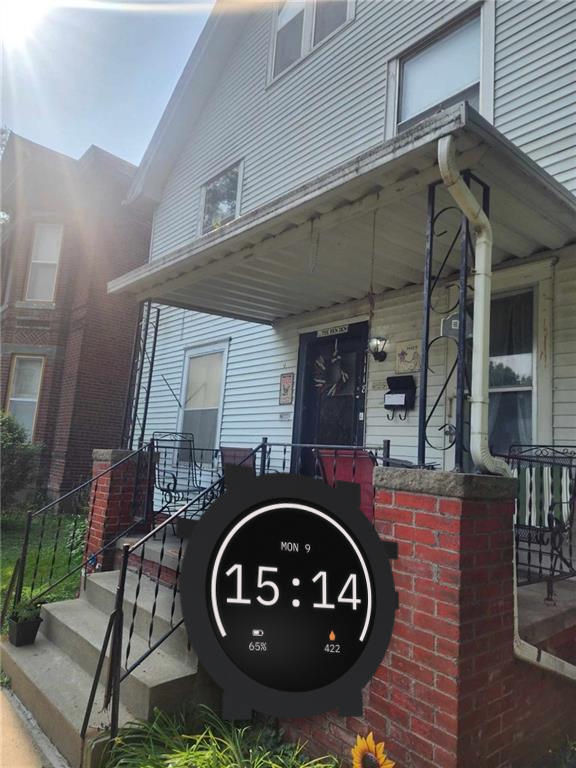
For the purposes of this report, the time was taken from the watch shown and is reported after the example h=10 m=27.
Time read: h=15 m=14
